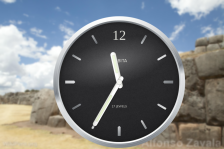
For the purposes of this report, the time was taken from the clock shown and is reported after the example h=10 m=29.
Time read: h=11 m=35
